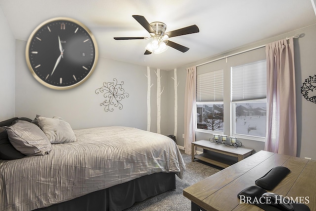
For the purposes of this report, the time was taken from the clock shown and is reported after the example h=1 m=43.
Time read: h=11 m=34
